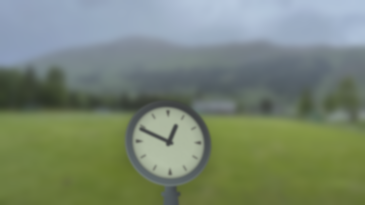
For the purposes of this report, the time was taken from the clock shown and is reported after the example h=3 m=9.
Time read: h=12 m=49
